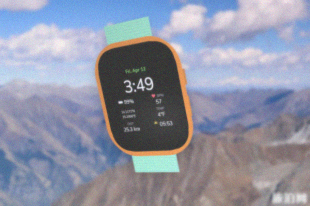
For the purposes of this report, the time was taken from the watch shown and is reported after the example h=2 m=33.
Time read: h=3 m=49
